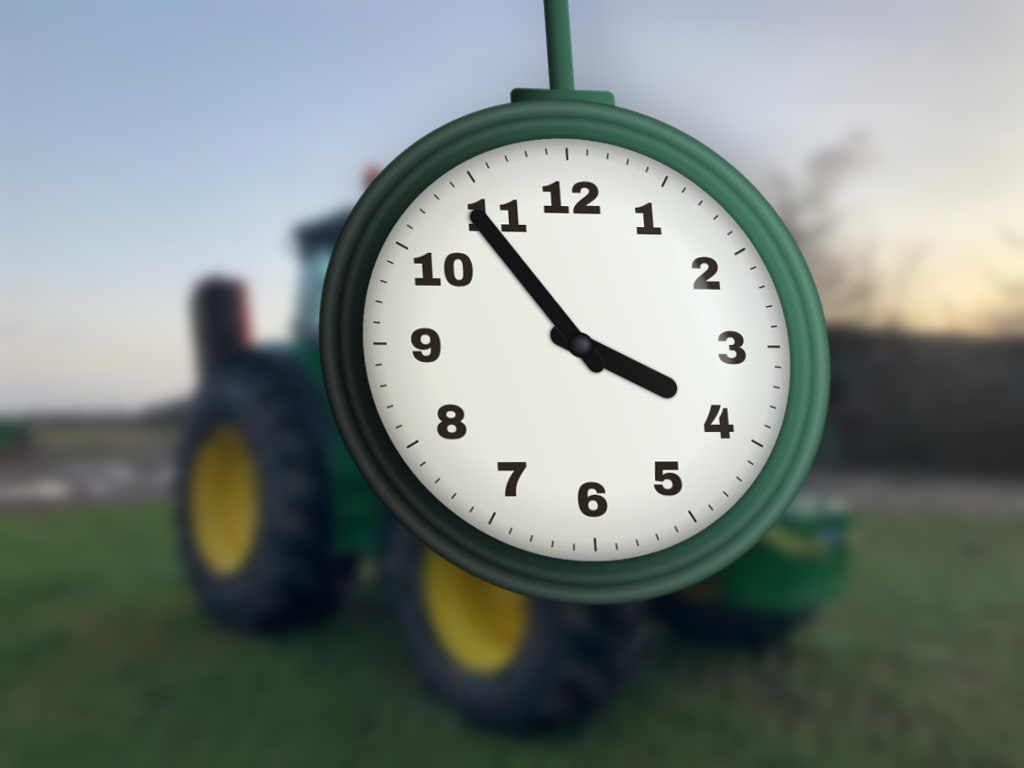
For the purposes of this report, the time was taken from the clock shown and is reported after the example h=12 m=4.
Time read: h=3 m=54
